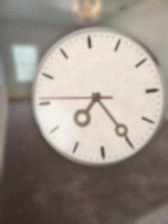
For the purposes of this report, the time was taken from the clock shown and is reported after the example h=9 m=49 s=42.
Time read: h=7 m=24 s=46
